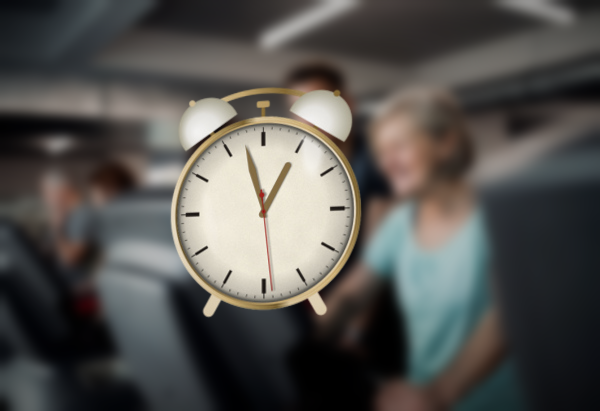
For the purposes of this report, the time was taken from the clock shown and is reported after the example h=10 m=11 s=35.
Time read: h=12 m=57 s=29
